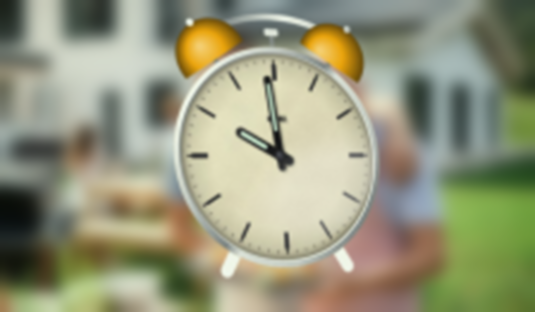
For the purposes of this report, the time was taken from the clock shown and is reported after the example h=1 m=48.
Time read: h=9 m=59
